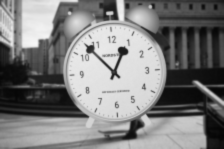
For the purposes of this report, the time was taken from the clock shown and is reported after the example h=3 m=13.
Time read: h=12 m=53
